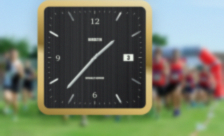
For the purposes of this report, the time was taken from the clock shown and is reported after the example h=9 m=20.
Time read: h=1 m=37
